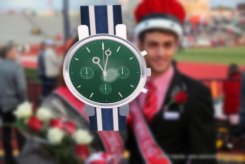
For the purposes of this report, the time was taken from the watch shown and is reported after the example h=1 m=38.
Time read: h=11 m=2
